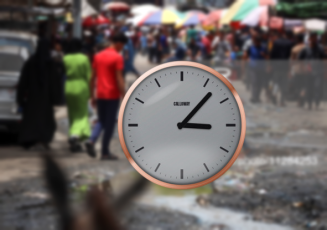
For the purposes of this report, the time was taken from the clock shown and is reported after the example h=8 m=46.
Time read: h=3 m=7
